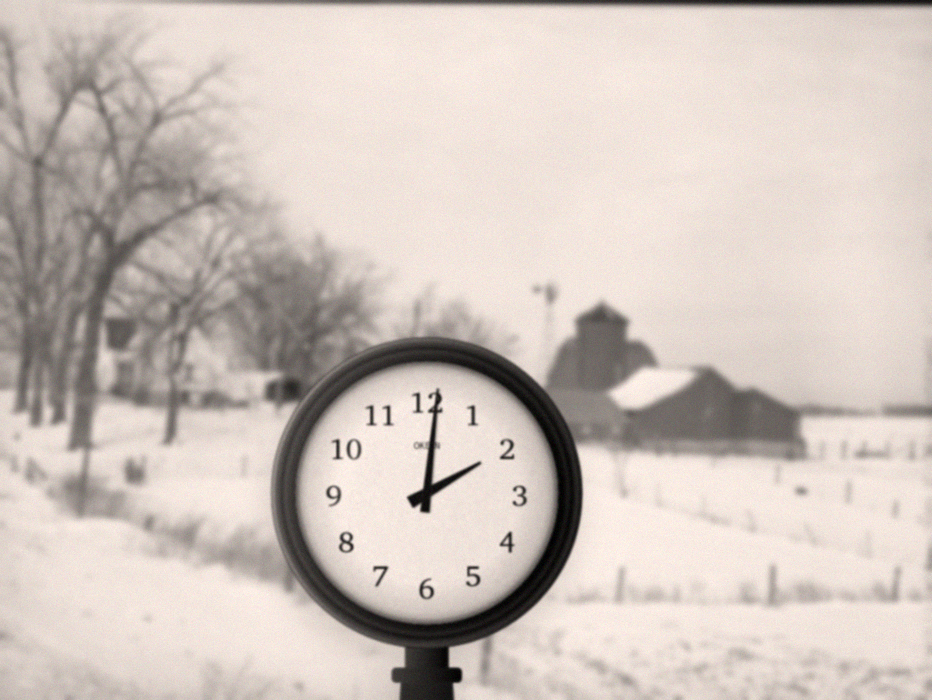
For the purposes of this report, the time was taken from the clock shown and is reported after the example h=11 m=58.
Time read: h=2 m=1
